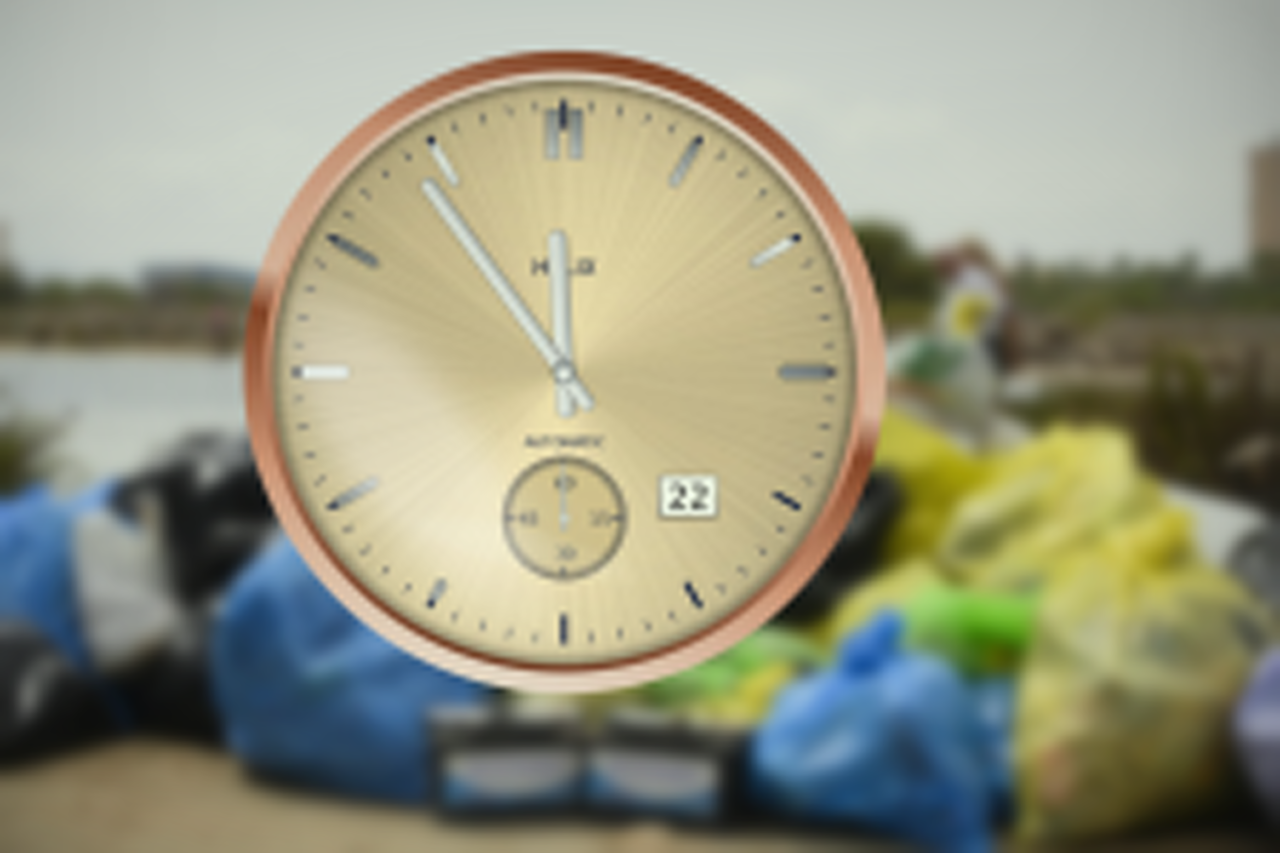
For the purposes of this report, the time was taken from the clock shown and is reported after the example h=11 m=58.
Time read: h=11 m=54
